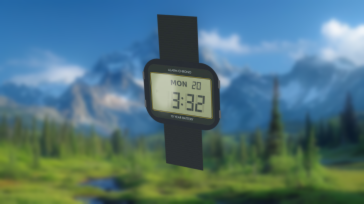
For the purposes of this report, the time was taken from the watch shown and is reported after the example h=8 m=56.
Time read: h=3 m=32
